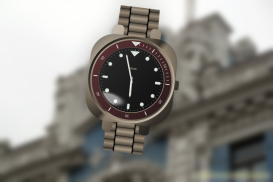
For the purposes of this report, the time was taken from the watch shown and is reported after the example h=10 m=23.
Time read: h=5 m=57
